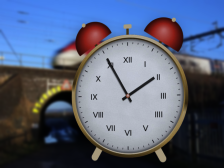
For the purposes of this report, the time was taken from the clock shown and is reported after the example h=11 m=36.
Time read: h=1 m=55
